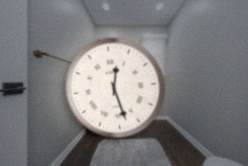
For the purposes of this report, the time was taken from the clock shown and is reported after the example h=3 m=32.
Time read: h=12 m=28
